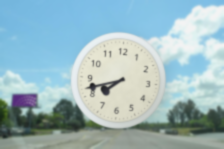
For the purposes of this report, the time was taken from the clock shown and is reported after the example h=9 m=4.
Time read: h=7 m=42
